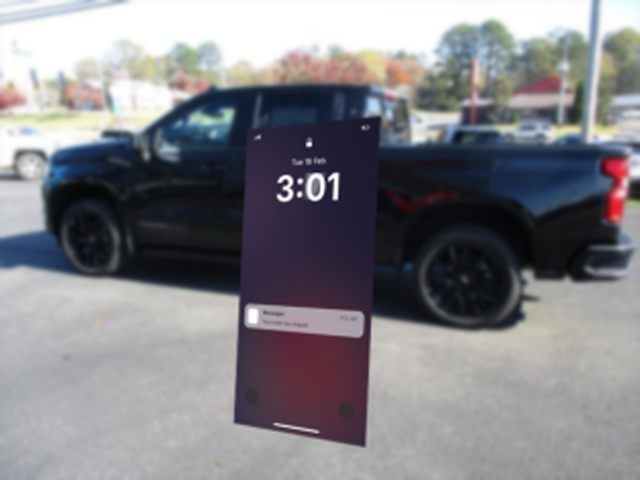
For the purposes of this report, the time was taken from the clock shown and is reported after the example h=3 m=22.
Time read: h=3 m=1
